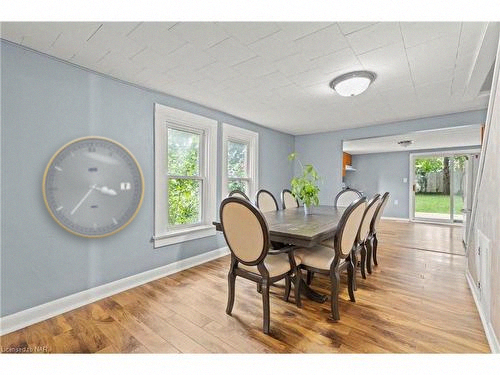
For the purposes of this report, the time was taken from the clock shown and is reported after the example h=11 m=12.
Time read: h=3 m=37
